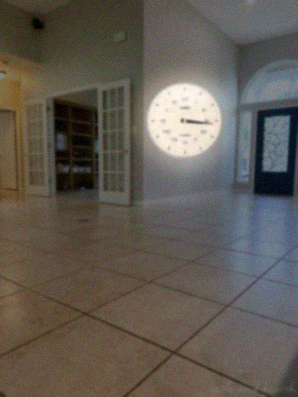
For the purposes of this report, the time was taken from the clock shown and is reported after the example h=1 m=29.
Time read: h=3 m=16
